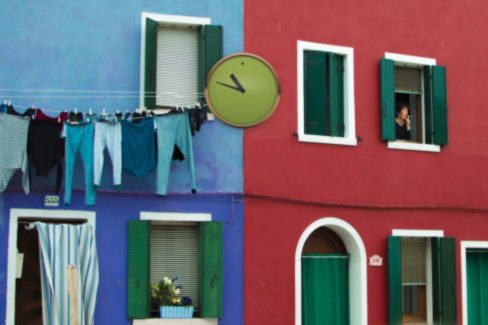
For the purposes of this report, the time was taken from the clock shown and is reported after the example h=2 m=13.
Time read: h=10 m=48
